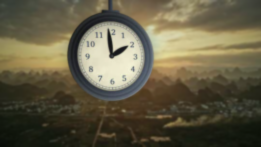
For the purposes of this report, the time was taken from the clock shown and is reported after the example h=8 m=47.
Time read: h=1 m=59
